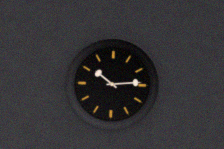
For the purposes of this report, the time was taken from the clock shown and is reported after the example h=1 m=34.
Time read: h=10 m=14
